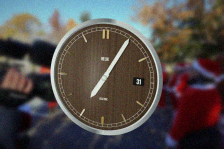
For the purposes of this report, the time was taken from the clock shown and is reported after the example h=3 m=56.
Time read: h=7 m=5
